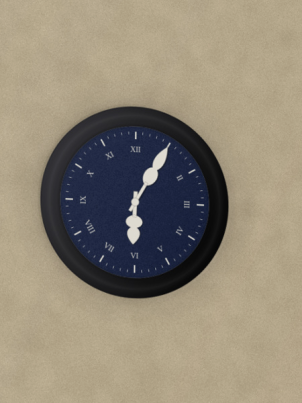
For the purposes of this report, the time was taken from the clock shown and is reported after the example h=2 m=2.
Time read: h=6 m=5
